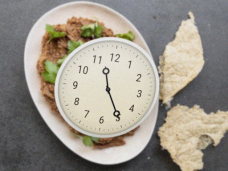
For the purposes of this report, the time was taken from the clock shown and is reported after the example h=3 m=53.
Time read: h=11 m=25
